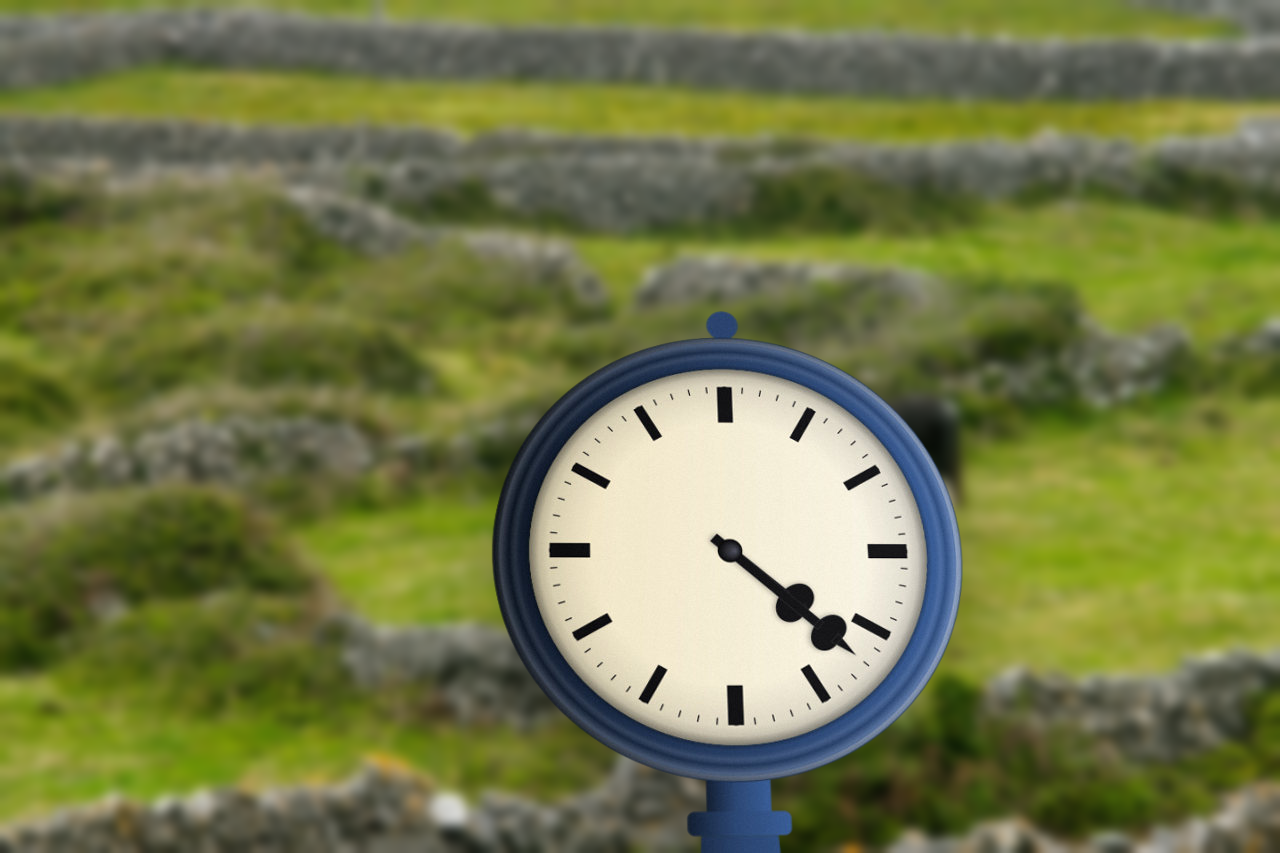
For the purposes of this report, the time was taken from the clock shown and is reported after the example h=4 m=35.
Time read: h=4 m=22
